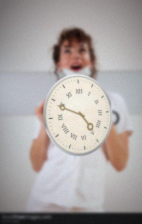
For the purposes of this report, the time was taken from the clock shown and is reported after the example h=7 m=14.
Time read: h=4 m=49
